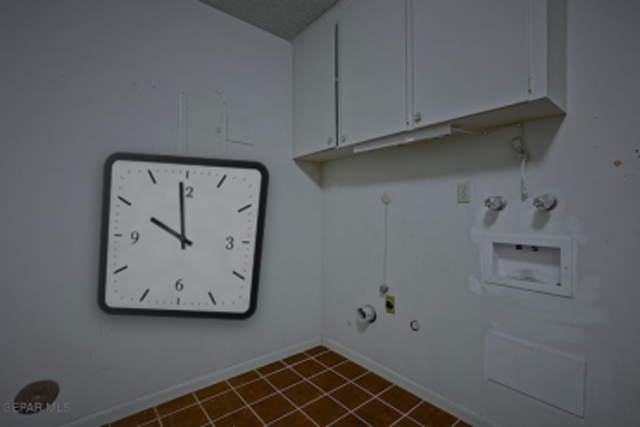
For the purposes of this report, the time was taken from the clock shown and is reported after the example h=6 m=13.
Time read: h=9 m=59
